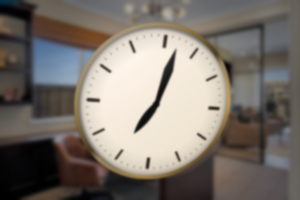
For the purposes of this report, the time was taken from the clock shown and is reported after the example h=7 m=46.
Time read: h=7 m=2
